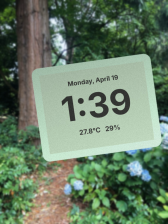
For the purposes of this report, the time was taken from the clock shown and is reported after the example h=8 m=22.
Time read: h=1 m=39
